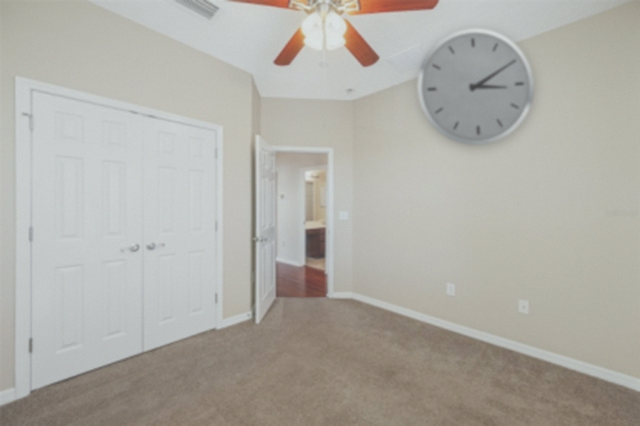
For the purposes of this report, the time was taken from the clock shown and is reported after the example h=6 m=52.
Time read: h=3 m=10
